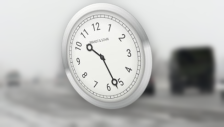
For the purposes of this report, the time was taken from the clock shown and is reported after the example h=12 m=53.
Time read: h=10 m=27
